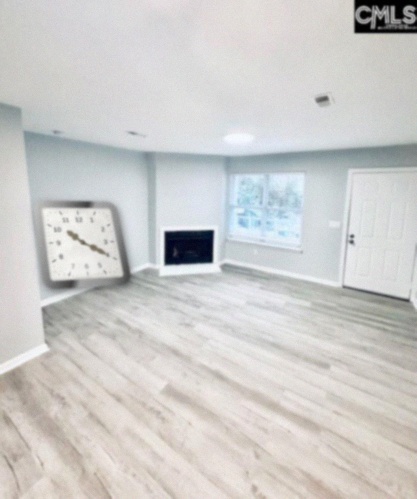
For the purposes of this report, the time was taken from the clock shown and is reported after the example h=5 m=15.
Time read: h=10 m=20
